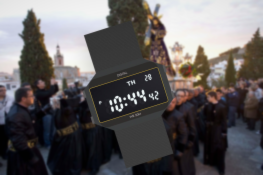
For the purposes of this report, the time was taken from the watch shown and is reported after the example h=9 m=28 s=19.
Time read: h=10 m=44 s=42
